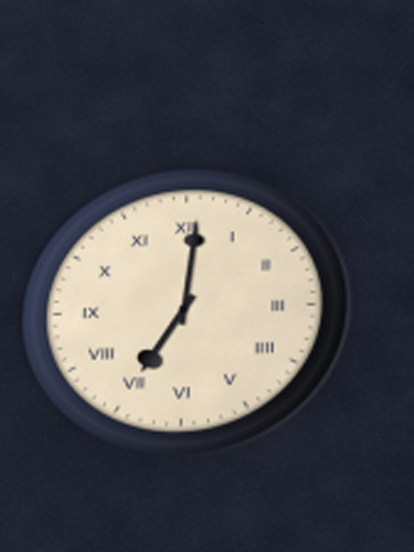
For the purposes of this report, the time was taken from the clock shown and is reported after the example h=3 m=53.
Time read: h=7 m=1
